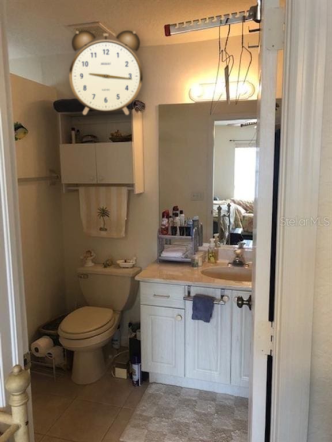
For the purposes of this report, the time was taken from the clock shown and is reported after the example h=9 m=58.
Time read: h=9 m=16
